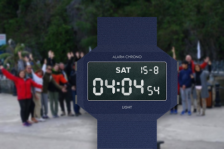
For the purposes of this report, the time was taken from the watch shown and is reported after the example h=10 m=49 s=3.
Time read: h=4 m=4 s=54
